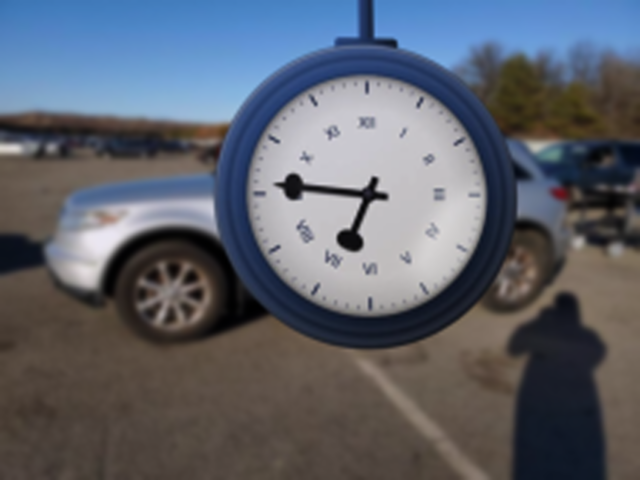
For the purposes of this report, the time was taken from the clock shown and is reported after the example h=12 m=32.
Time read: h=6 m=46
